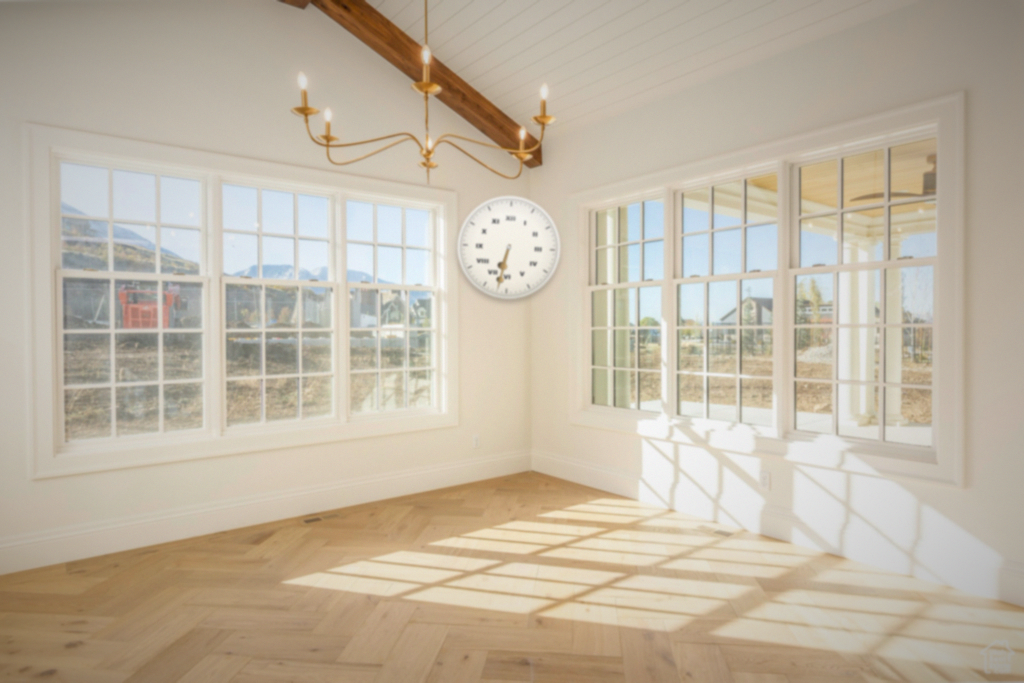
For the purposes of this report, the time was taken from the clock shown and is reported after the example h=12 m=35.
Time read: h=6 m=32
